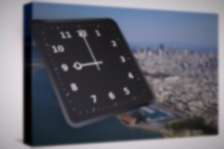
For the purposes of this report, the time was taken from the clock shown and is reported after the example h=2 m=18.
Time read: h=9 m=0
